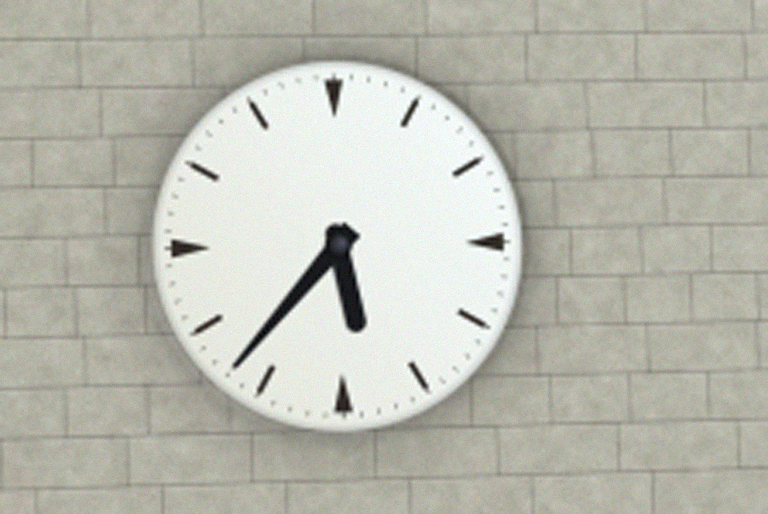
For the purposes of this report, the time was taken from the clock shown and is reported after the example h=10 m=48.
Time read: h=5 m=37
